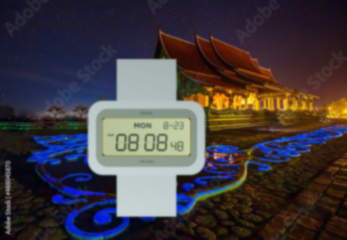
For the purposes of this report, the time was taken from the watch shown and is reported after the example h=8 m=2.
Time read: h=8 m=8
